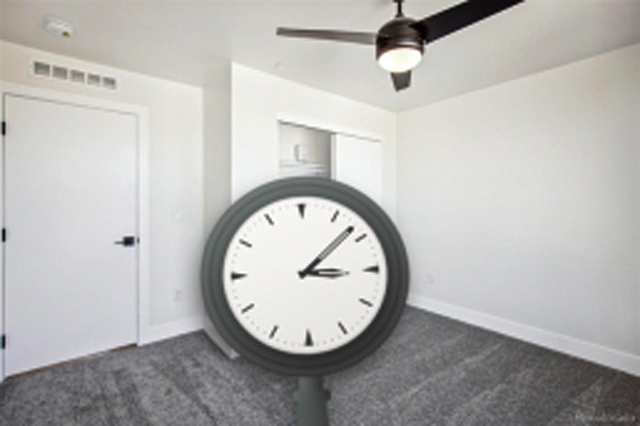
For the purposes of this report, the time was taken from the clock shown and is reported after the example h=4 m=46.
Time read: h=3 m=8
